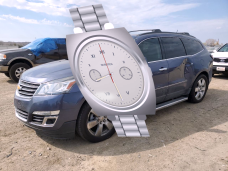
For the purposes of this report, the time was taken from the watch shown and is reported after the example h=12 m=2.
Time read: h=8 m=29
